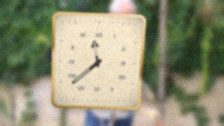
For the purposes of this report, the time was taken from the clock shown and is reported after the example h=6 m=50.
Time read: h=11 m=38
